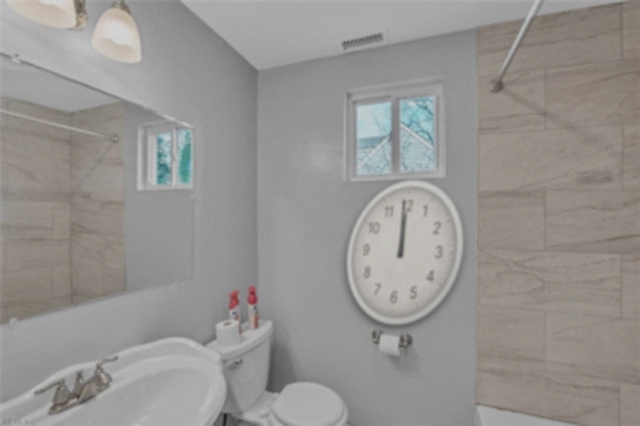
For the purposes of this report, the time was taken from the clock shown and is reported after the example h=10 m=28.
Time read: h=11 m=59
